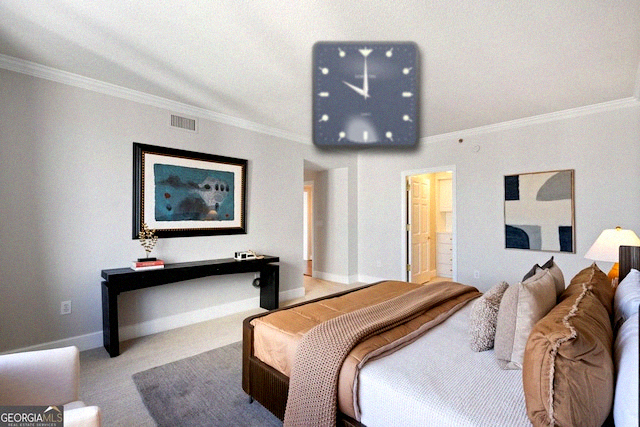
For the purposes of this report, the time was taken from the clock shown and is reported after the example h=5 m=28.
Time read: h=10 m=0
